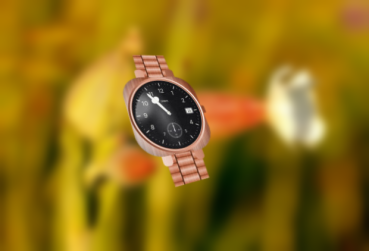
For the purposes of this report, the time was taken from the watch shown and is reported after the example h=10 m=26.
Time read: h=10 m=54
